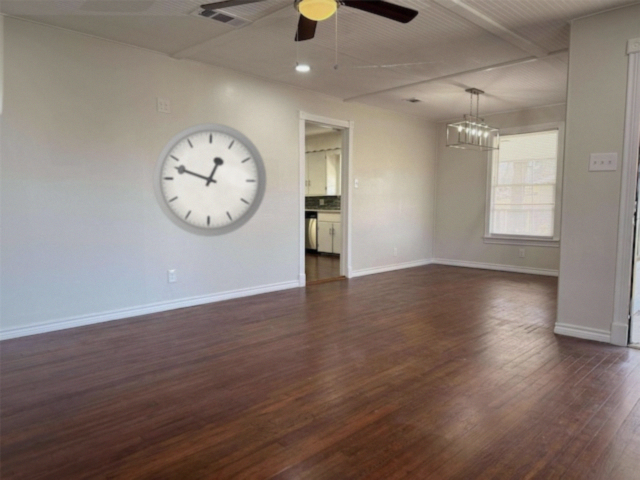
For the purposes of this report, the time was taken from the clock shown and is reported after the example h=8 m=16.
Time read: h=12 m=48
